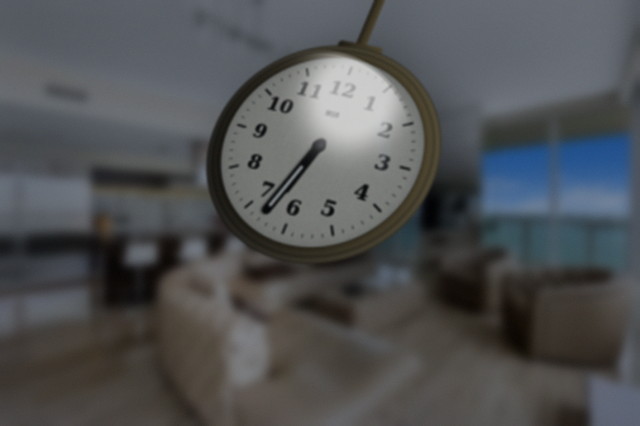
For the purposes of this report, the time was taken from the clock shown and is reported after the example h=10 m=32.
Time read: h=6 m=33
